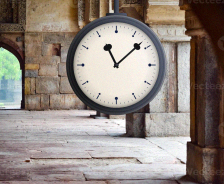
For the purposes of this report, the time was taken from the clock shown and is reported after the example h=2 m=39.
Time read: h=11 m=8
